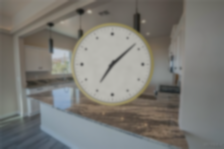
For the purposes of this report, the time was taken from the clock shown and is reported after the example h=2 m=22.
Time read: h=7 m=8
